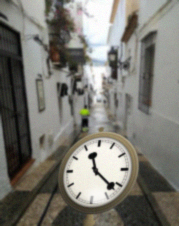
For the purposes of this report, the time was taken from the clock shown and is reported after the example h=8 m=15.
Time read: h=11 m=22
